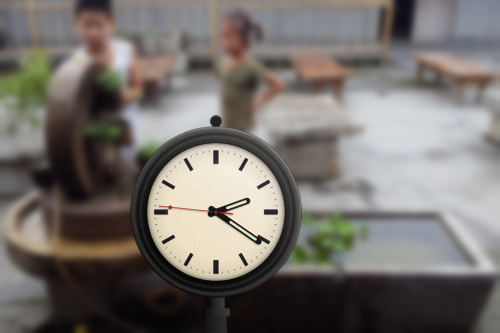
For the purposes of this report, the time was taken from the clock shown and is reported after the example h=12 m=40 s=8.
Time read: h=2 m=20 s=46
